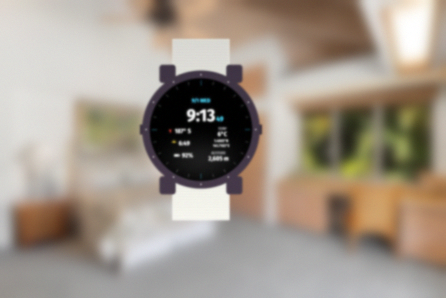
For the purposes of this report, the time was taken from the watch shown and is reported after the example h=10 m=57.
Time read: h=9 m=13
